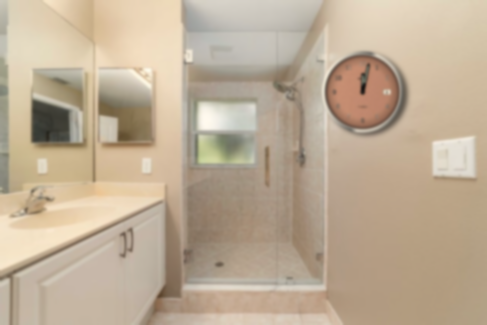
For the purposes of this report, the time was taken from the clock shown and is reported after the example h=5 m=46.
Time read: h=12 m=2
